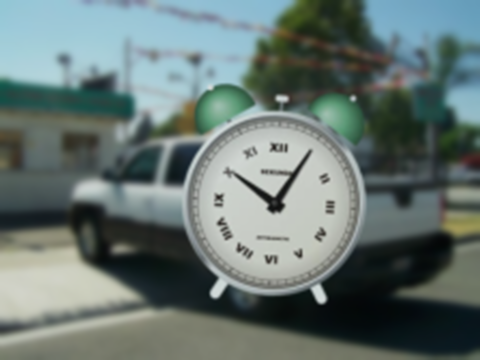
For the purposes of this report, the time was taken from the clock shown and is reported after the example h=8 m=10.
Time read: h=10 m=5
